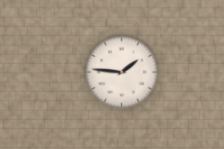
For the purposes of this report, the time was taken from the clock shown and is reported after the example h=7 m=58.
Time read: h=1 m=46
